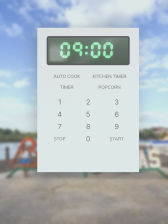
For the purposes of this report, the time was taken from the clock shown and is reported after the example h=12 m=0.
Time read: h=9 m=0
